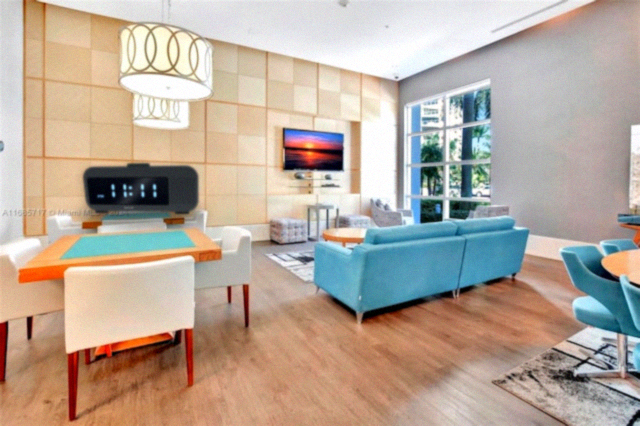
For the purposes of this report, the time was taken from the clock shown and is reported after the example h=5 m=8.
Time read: h=11 m=11
